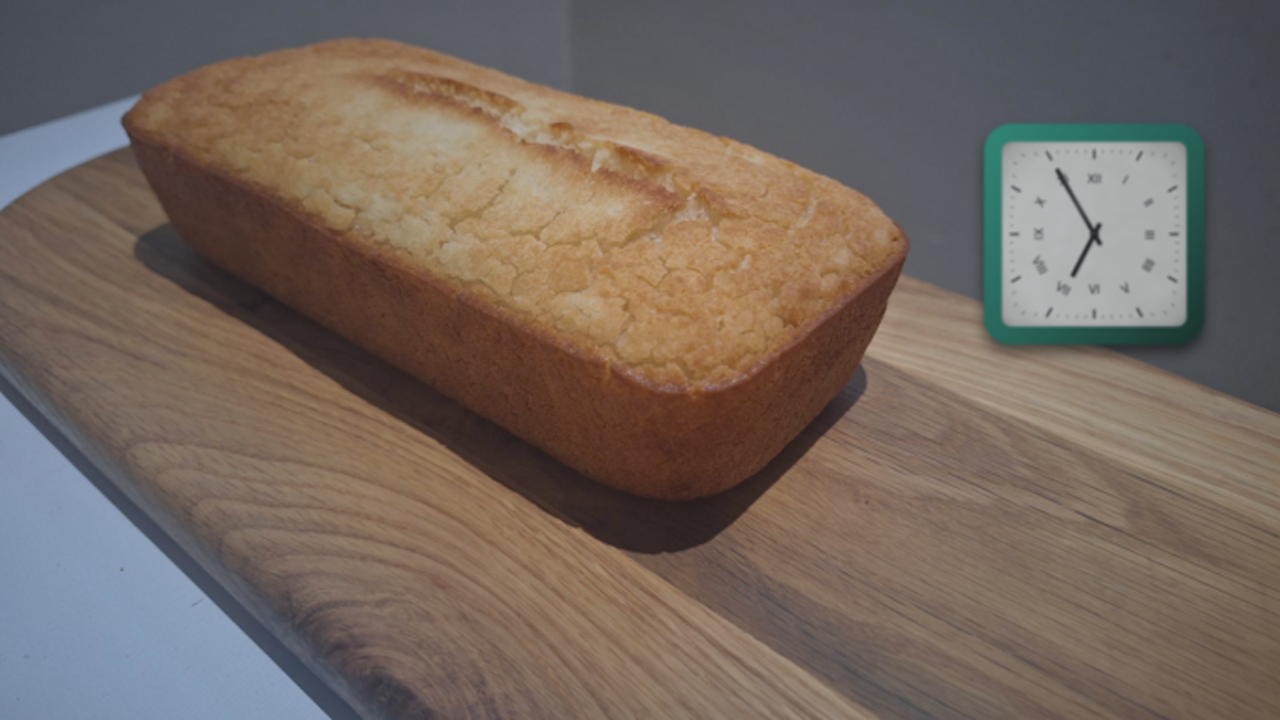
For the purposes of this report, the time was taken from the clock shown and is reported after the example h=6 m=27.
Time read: h=6 m=55
